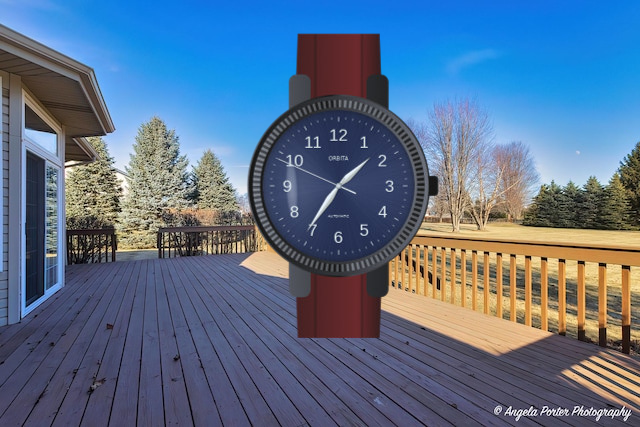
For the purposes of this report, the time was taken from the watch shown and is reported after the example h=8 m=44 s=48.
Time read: h=1 m=35 s=49
